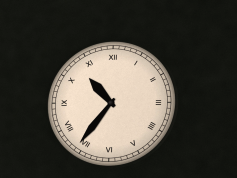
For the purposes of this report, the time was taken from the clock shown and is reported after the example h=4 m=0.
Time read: h=10 m=36
